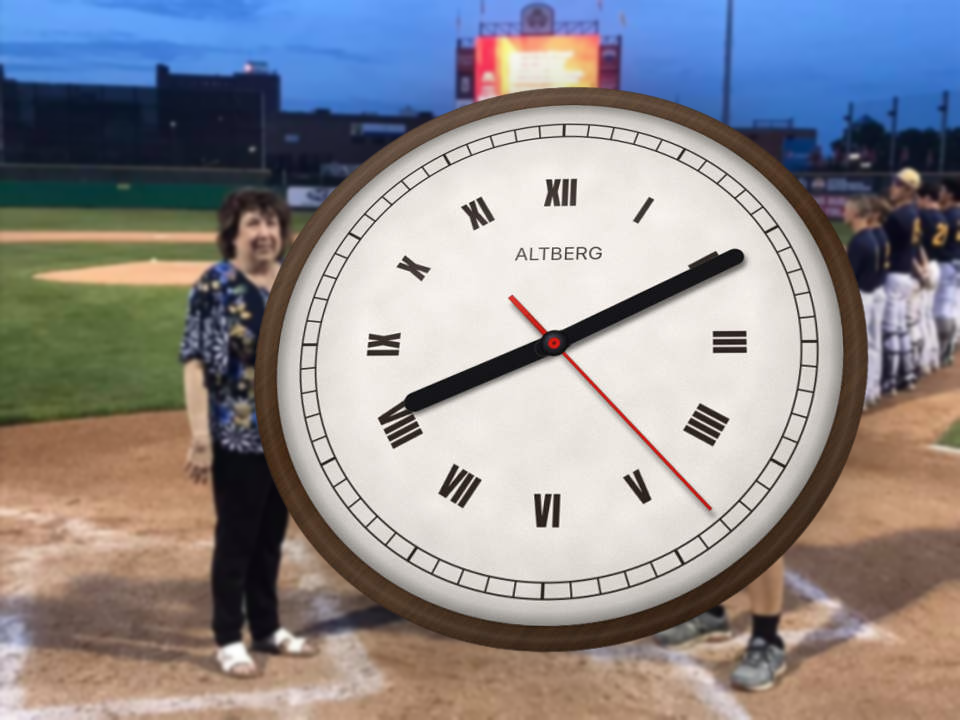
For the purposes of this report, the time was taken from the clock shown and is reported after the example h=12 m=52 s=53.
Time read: h=8 m=10 s=23
